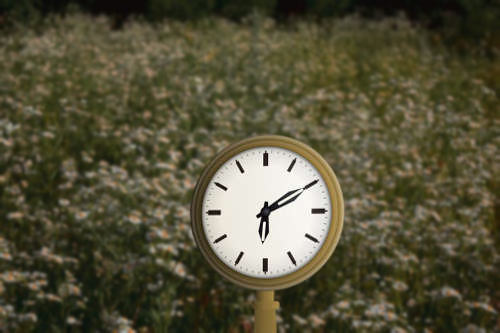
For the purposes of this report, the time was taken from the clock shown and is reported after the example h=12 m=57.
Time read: h=6 m=10
